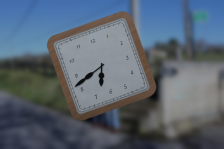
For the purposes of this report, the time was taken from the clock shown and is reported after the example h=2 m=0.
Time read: h=6 m=42
